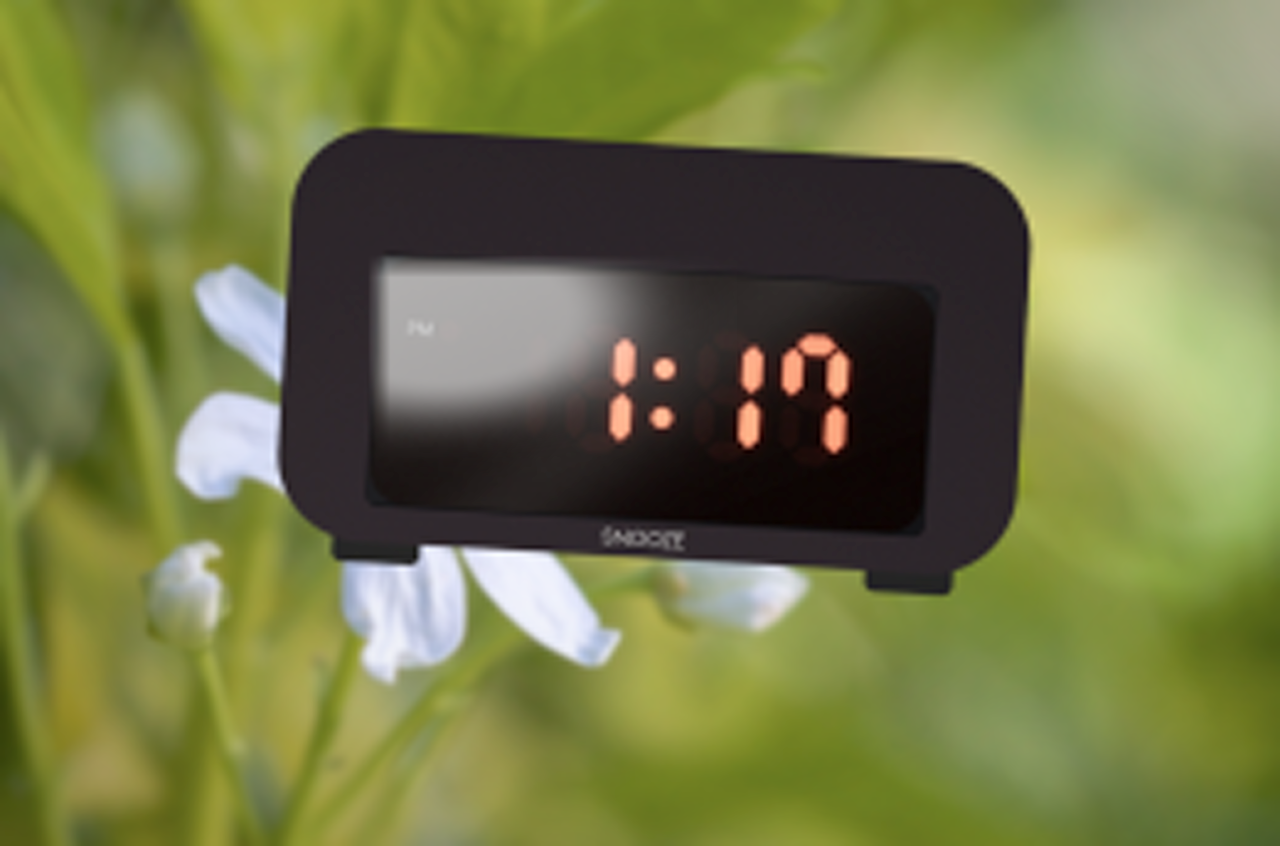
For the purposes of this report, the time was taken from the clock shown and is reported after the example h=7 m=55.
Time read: h=1 m=17
